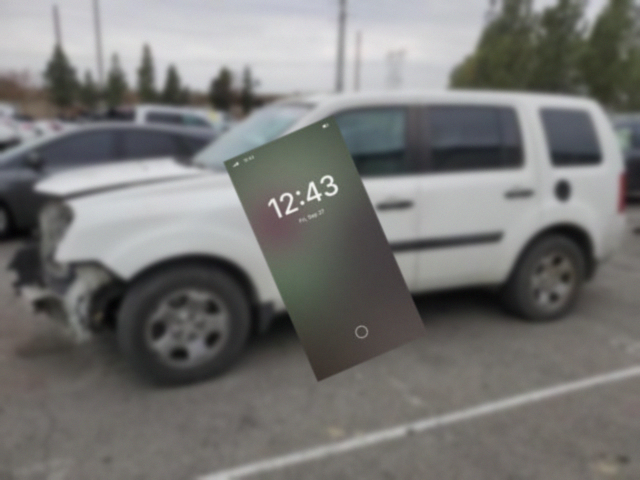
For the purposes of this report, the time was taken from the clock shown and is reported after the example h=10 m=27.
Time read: h=12 m=43
